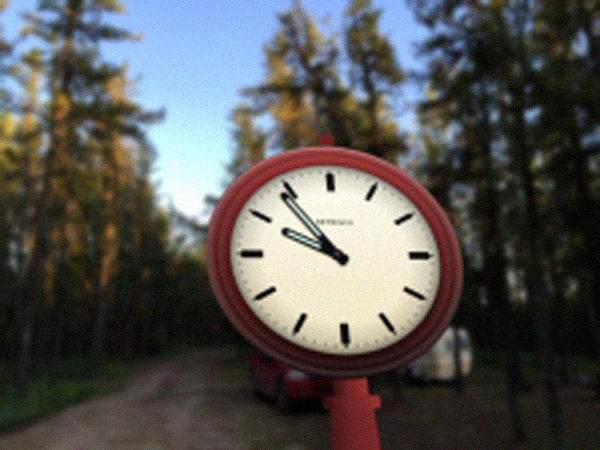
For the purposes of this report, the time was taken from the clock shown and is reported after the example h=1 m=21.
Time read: h=9 m=54
